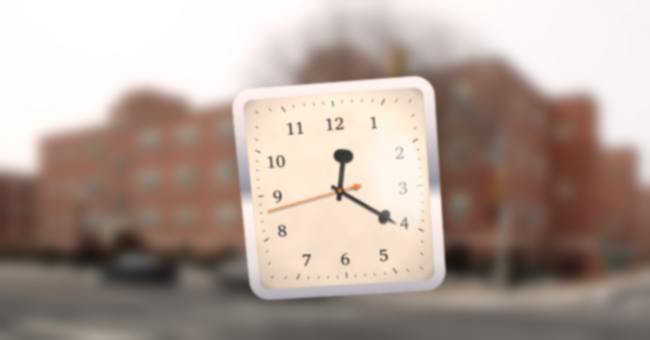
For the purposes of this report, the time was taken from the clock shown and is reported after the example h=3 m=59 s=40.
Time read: h=12 m=20 s=43
